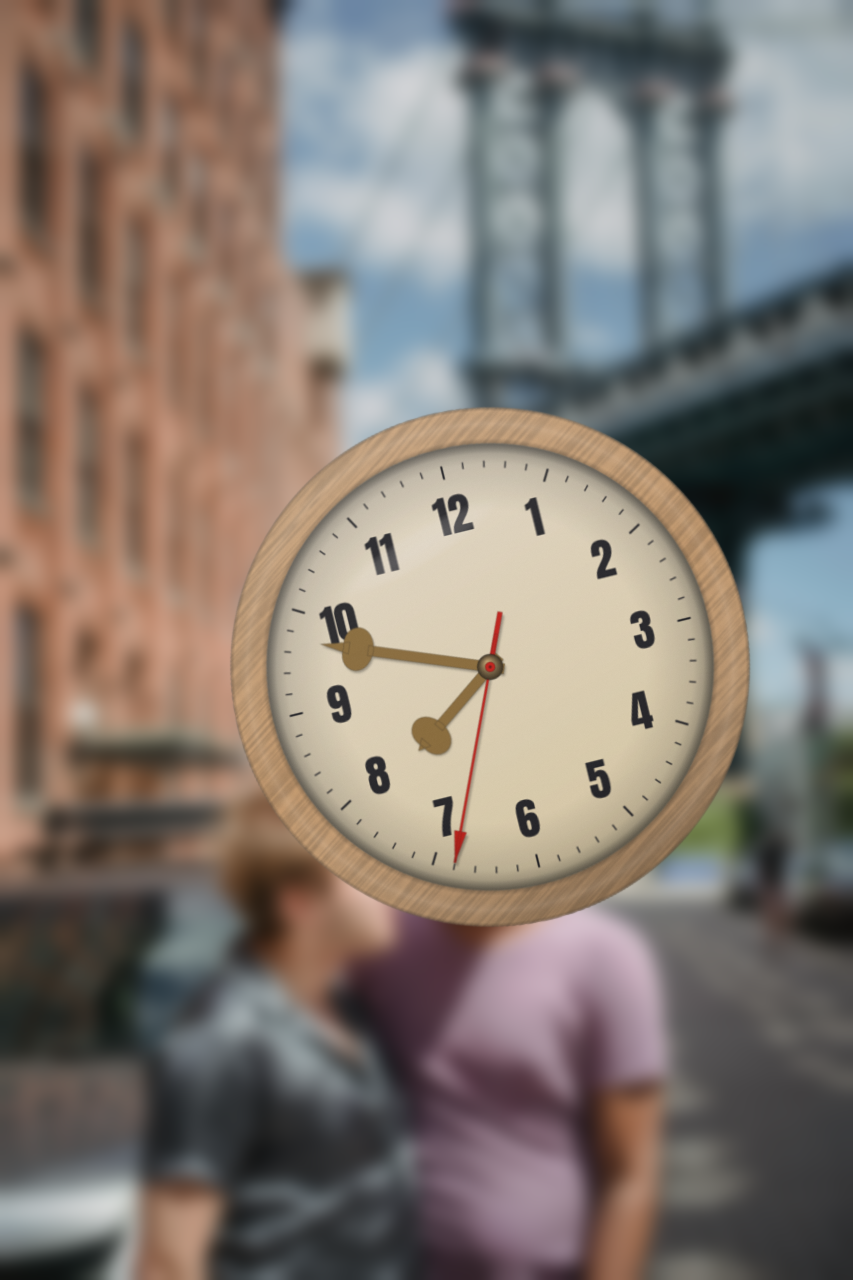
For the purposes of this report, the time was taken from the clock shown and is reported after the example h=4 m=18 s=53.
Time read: h=7 m=48 s=34
